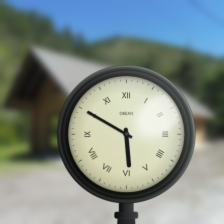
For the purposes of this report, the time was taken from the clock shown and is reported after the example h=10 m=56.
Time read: h=5 m=50
